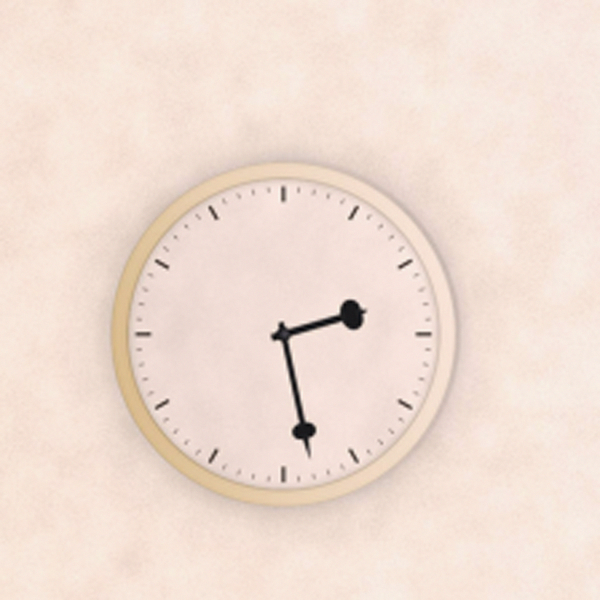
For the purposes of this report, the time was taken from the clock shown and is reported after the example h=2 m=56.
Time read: h=2 m=28
